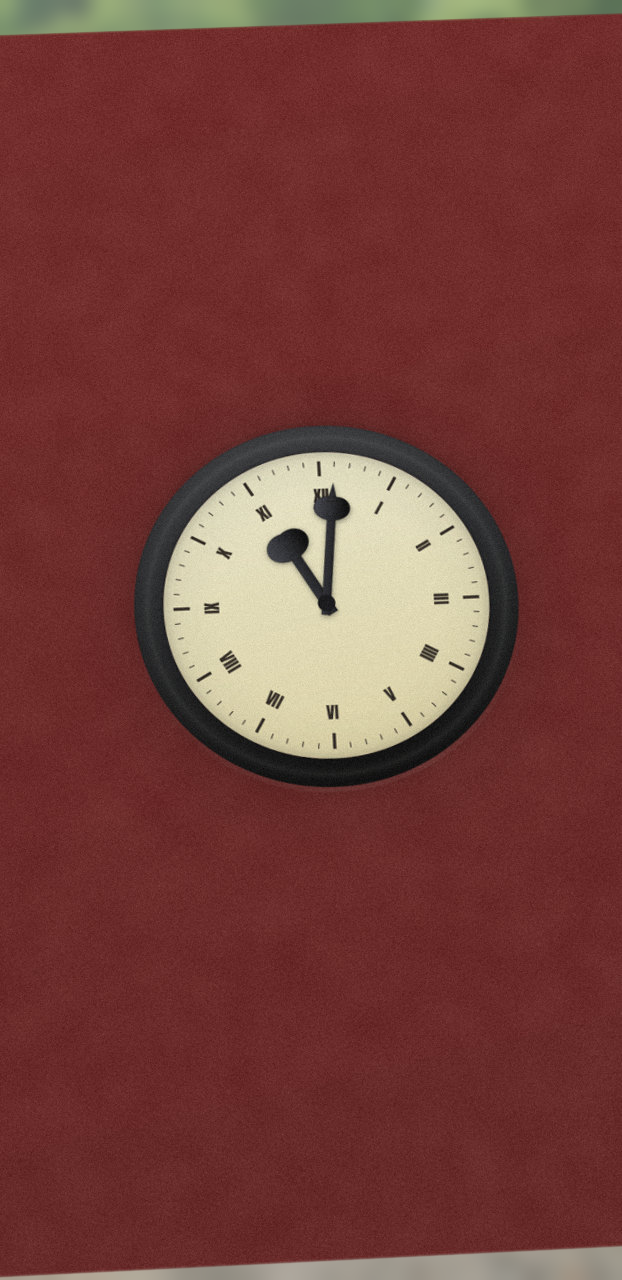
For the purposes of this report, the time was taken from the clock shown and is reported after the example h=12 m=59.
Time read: h=11 m=1
